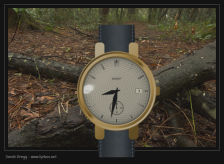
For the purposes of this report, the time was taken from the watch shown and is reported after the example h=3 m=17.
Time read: h=8 m=32
